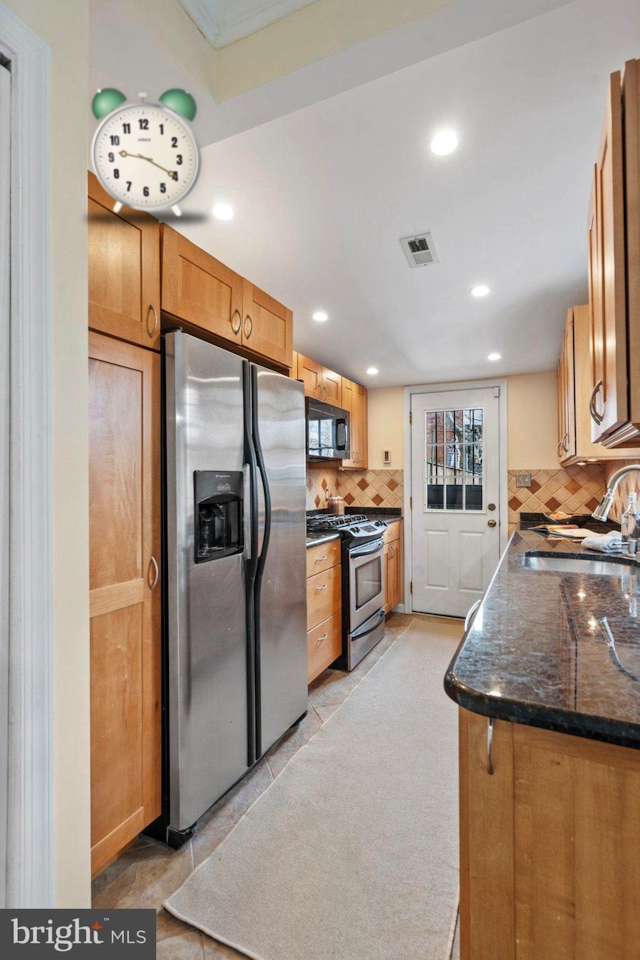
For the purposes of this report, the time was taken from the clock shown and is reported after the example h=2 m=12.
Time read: h=9 m=20
